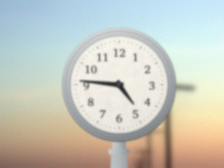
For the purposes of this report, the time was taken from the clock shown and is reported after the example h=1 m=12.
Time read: h=4 m=46
